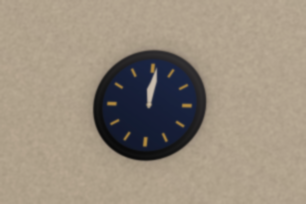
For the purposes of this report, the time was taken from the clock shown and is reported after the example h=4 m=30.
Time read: h=12 m=1
